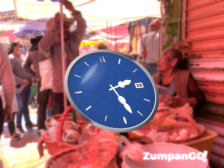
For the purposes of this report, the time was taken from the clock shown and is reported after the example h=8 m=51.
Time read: h=2 m=27
